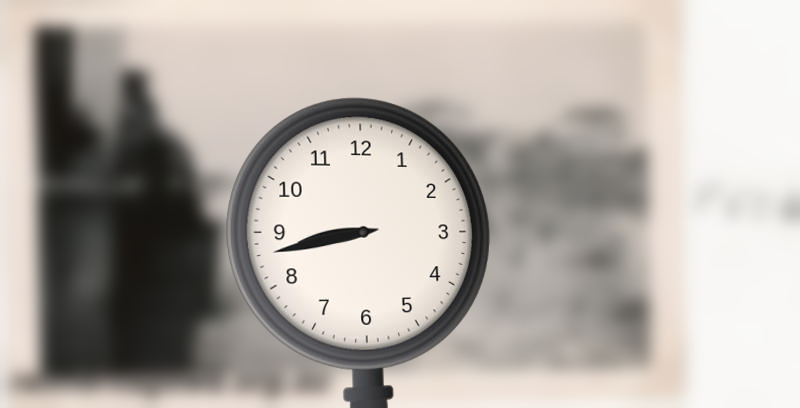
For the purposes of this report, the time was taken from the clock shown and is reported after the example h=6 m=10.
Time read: h=8 m=43
